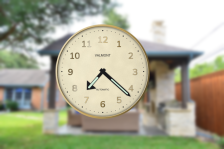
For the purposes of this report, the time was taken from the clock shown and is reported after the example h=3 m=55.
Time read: h=7 m=22
